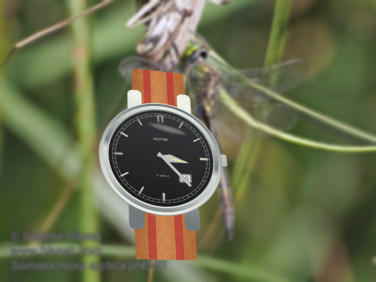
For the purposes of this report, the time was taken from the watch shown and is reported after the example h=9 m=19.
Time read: h=3 m=23
